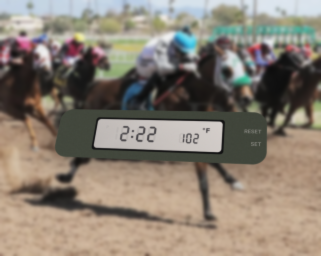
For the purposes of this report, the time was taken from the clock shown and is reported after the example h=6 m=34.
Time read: h=2 m=22
